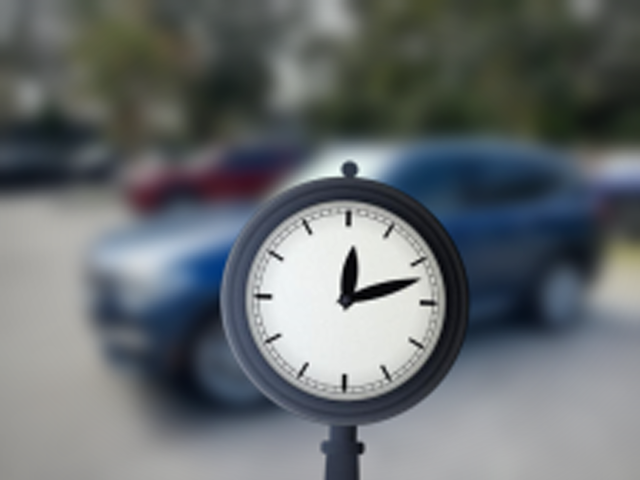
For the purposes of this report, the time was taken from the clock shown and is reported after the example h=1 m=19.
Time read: h=12 m=12
